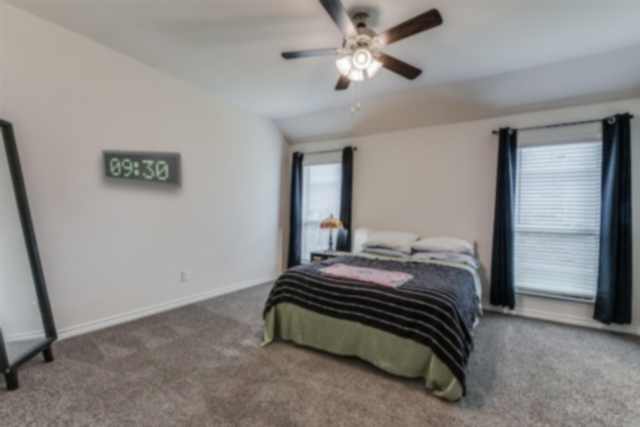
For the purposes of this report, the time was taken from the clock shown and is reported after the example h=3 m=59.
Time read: h=9 m=30
